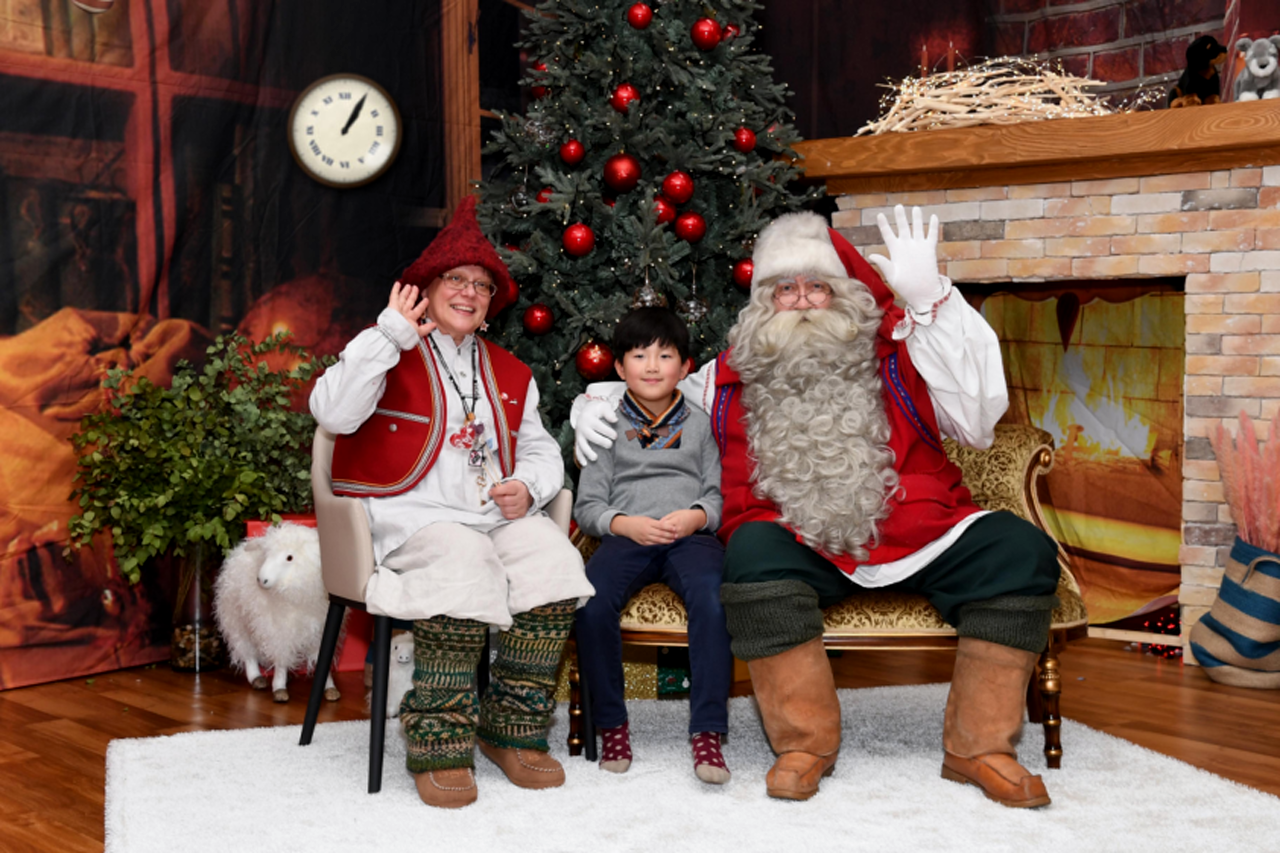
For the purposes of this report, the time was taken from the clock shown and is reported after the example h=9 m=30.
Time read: h=1 m=5
